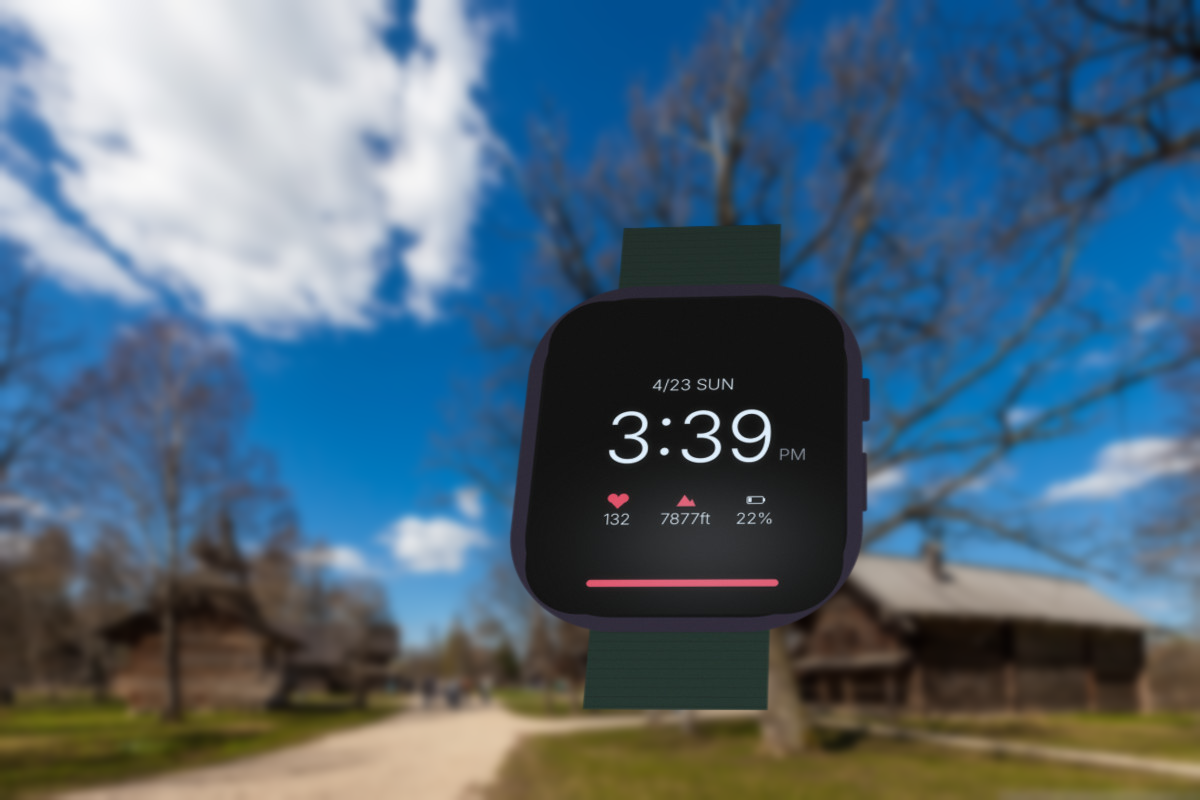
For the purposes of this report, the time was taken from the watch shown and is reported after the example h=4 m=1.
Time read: h=3 m=39
